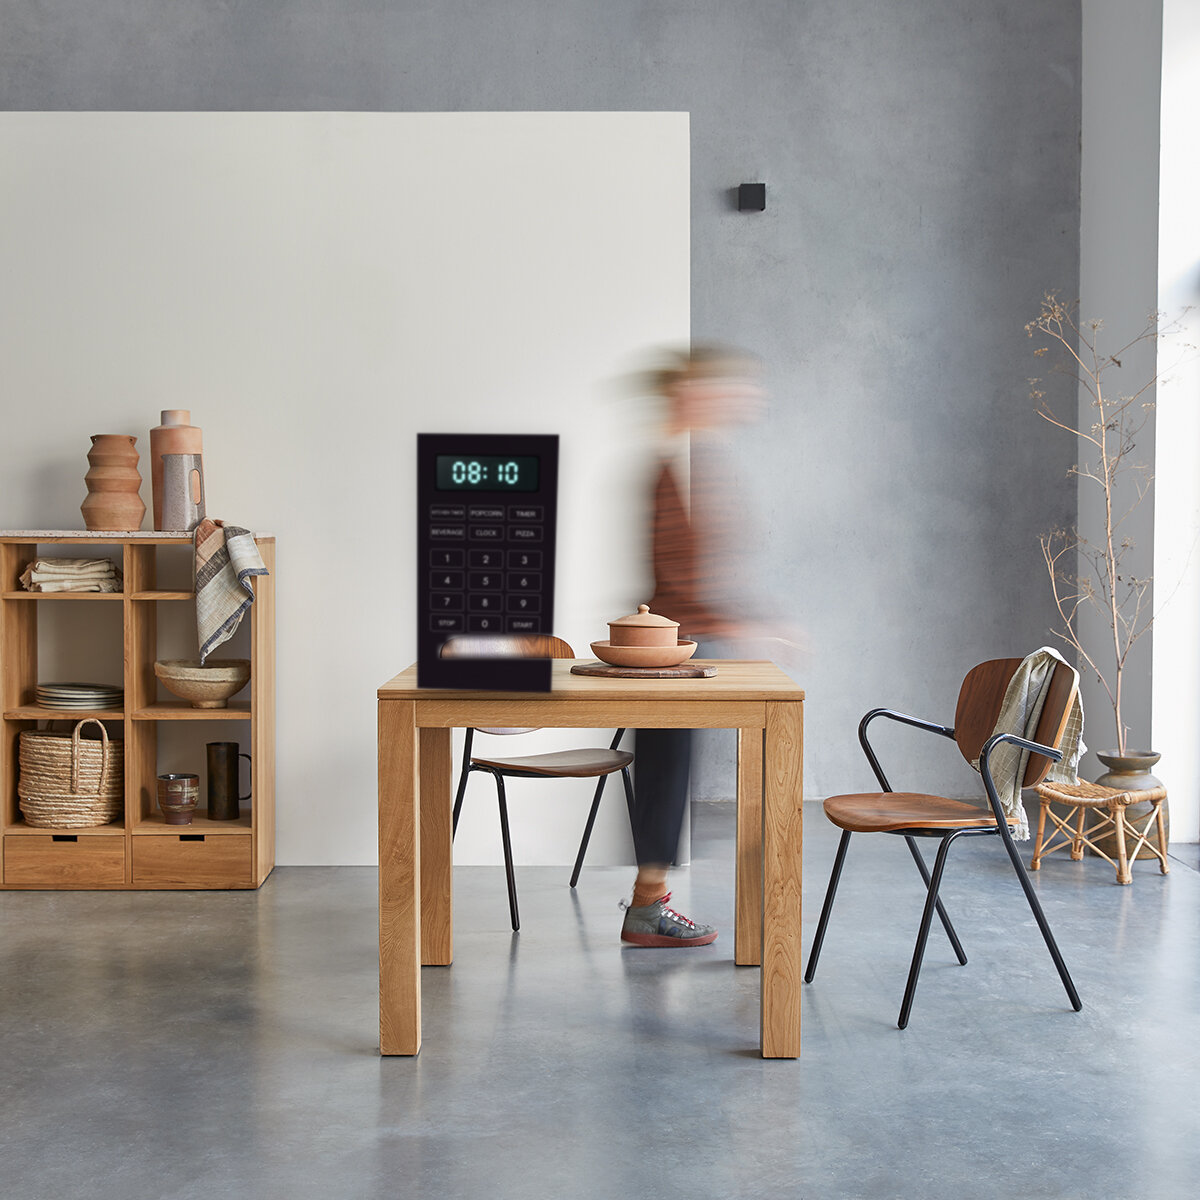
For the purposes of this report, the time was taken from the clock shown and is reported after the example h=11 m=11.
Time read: h=8 m=10
